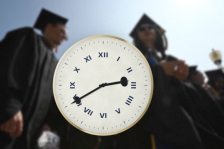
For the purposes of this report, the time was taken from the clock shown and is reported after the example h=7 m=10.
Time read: h=2 m=40
